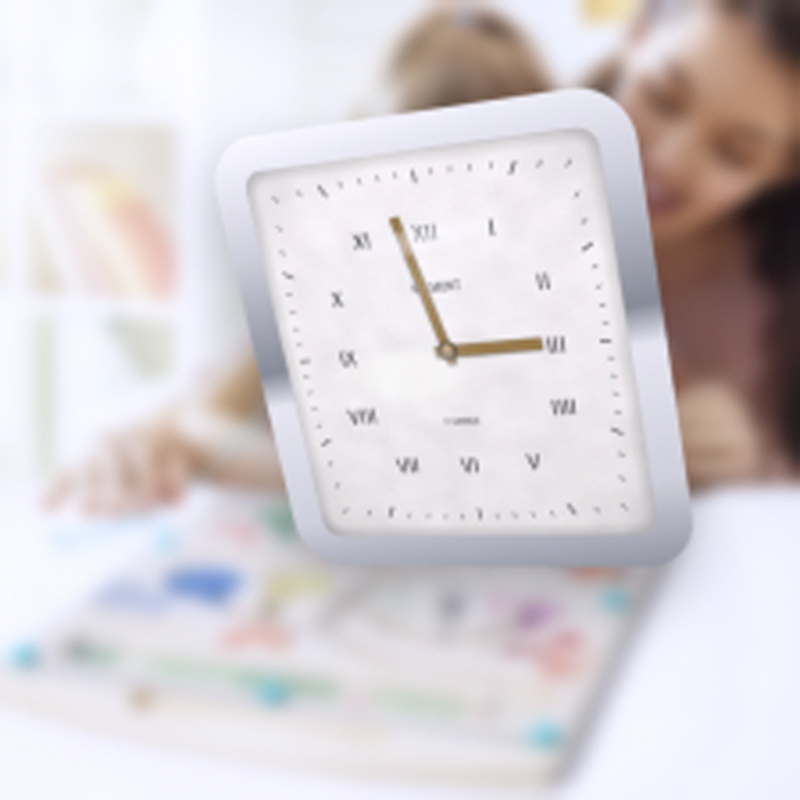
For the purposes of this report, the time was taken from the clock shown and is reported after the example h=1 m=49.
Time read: h=2 m=58
